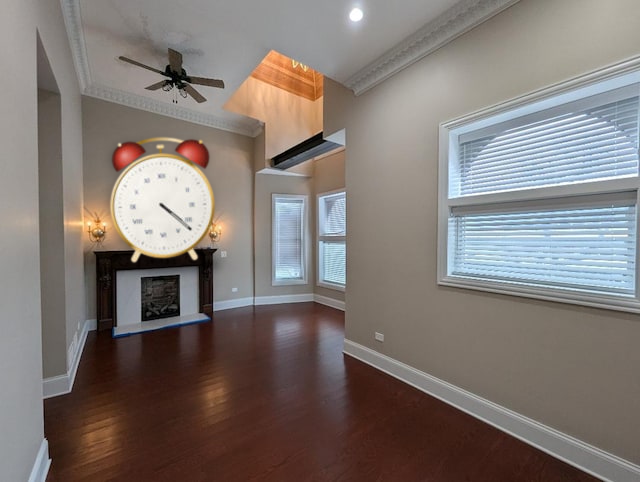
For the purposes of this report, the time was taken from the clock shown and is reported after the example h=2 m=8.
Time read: h=4 m=22
